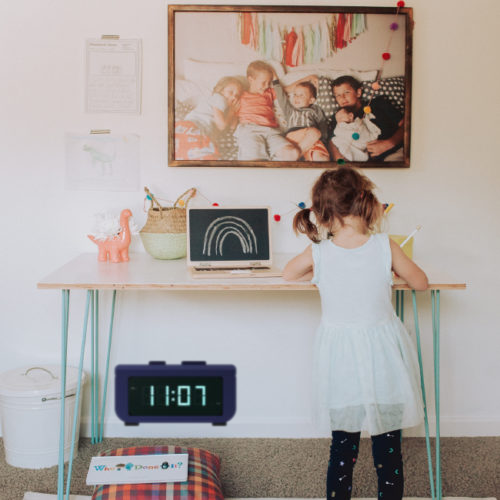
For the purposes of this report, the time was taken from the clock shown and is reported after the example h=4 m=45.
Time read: h=11 m=7
